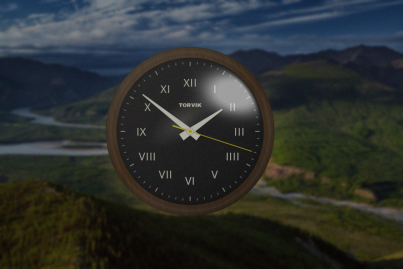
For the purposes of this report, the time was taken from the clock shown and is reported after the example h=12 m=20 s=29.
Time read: h=1 m=51 s=18
